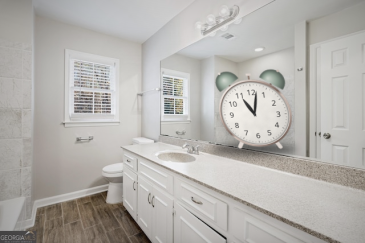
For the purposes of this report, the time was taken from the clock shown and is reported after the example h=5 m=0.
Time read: h=11 m=2
